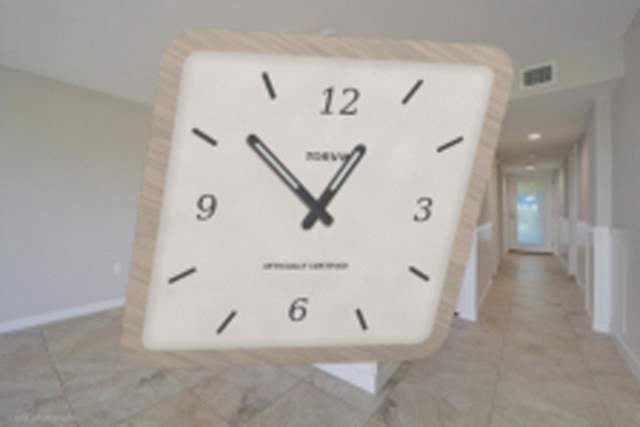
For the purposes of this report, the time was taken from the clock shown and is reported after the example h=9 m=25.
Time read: h=12 m=52
